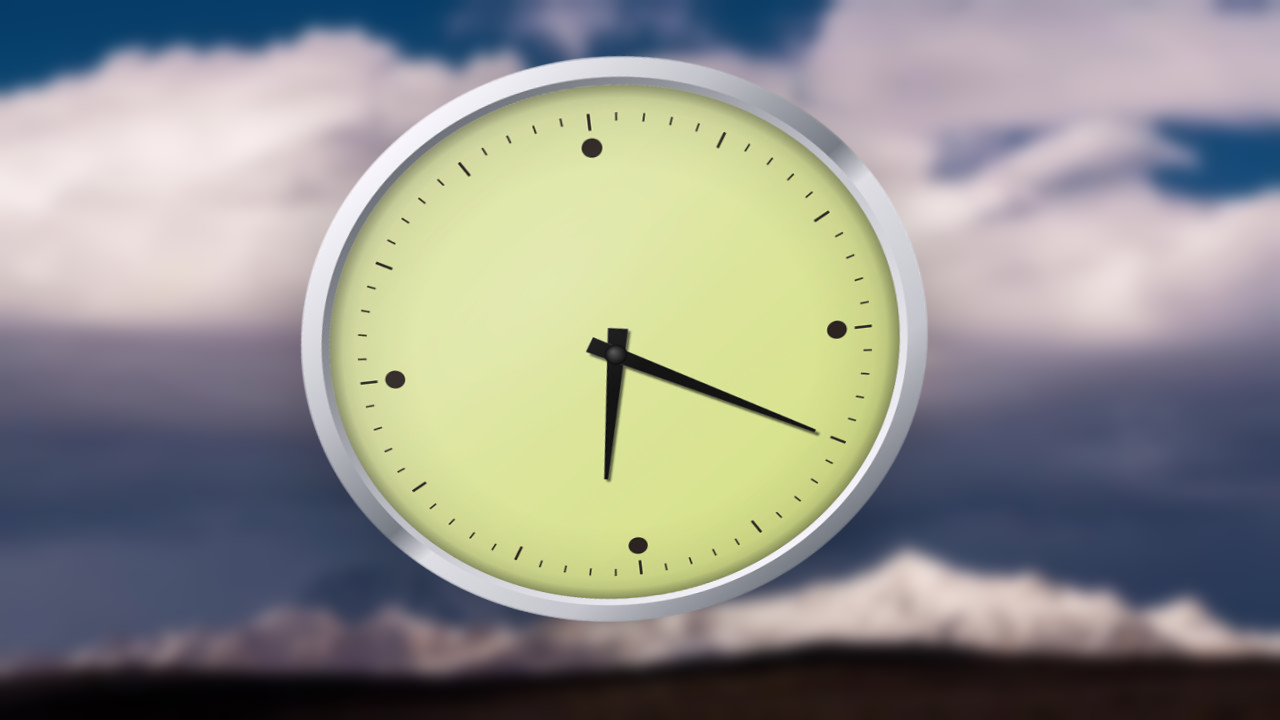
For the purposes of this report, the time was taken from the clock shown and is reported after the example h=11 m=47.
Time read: h=6 m=20
